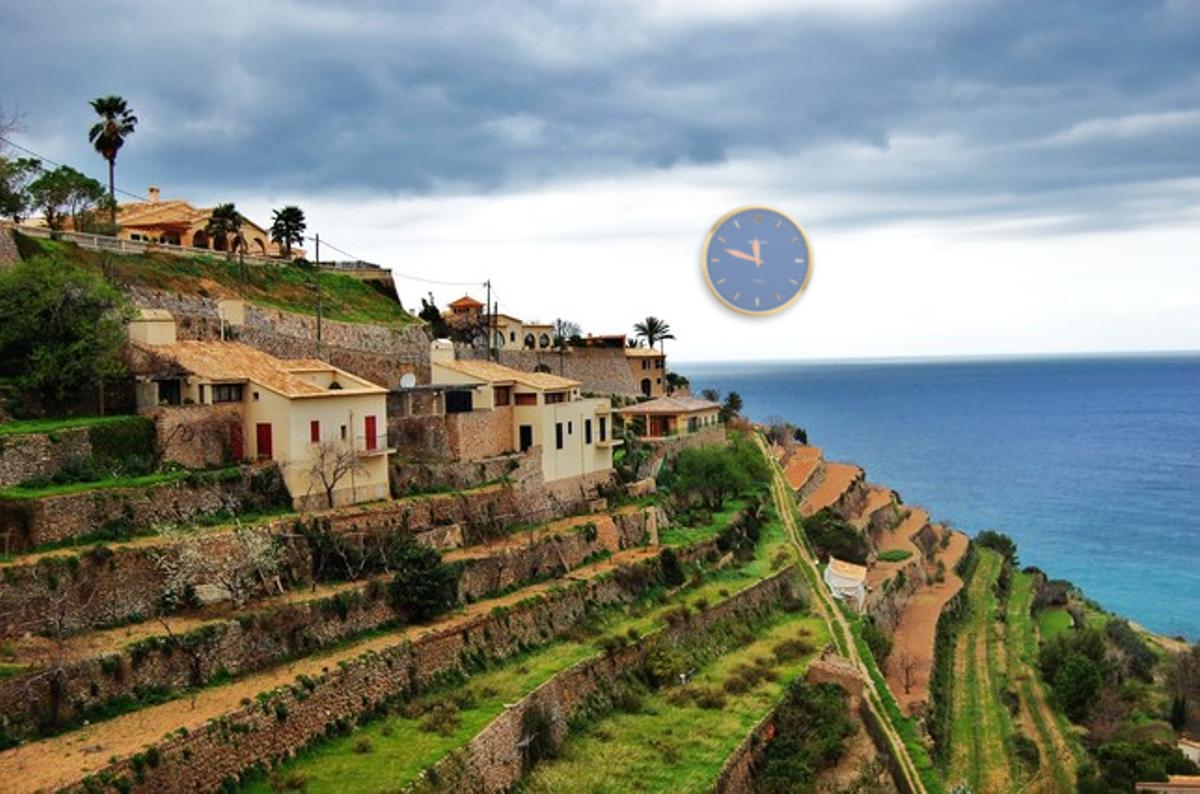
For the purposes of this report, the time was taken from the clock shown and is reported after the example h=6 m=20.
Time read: h=11 m=48
